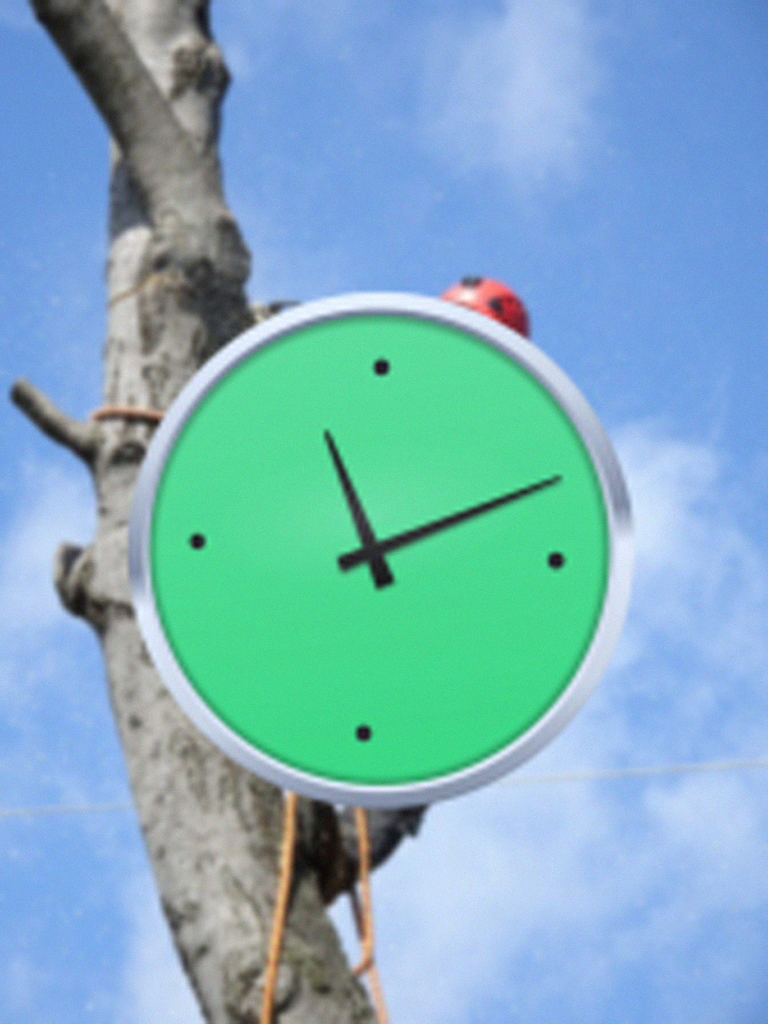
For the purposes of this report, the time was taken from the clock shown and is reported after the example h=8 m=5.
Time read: h=11 m=11
